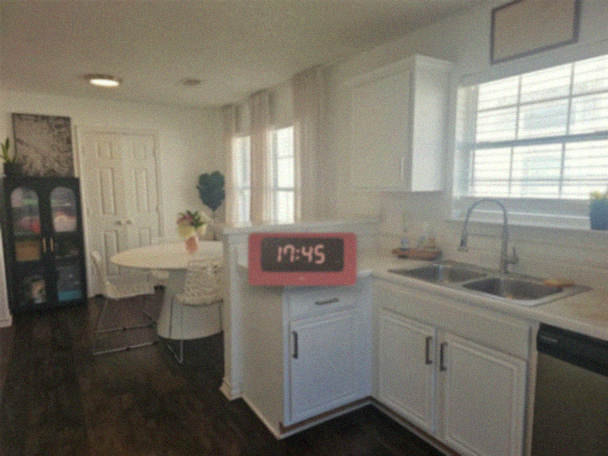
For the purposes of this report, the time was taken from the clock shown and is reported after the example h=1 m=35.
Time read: h=17 m=45
